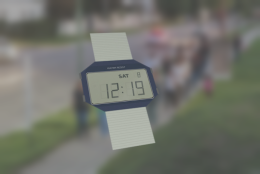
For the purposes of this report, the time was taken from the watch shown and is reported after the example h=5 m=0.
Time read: h=12 m=19
